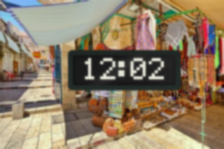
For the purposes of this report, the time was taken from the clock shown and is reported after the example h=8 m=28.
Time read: h=12 m=2
